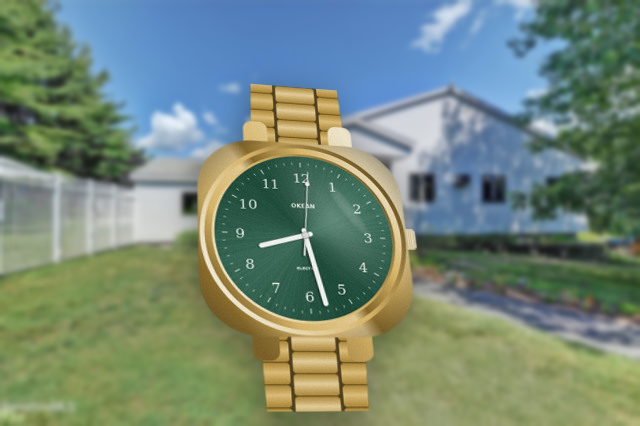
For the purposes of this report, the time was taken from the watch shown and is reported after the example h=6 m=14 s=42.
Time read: h=8 m=28 s=1
